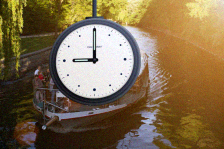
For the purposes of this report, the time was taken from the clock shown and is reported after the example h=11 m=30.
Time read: h=9 m=0
